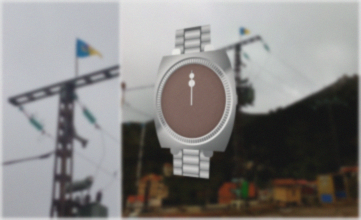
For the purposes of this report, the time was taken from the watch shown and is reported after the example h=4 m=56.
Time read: h=12 m=0
